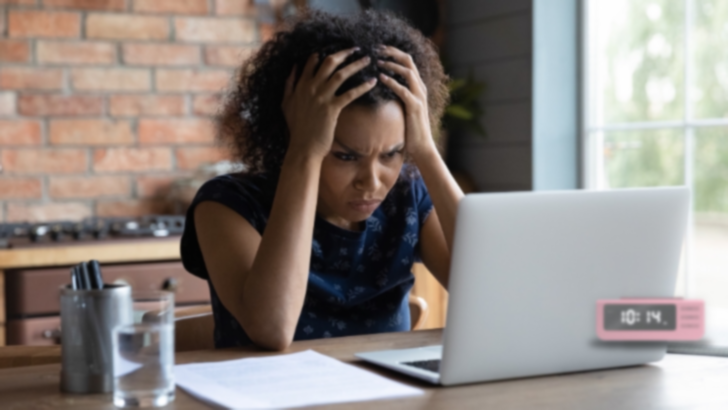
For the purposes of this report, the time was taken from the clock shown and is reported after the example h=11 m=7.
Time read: h=10 m=14
